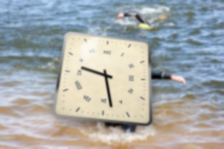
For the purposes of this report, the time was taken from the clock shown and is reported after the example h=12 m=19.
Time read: h=9 m=28
